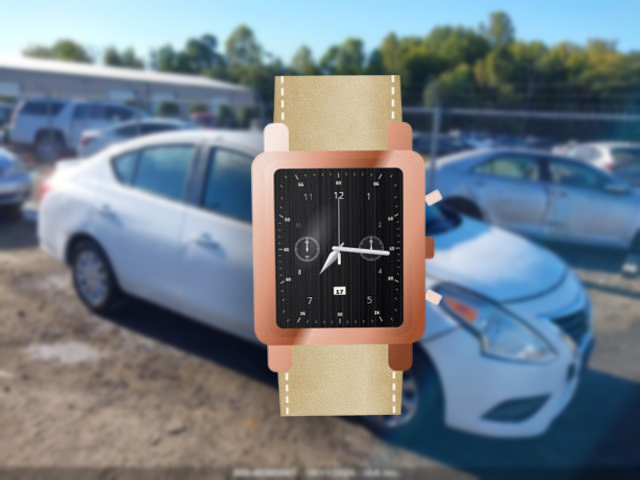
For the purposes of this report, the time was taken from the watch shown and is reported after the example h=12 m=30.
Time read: h=7 m=16
